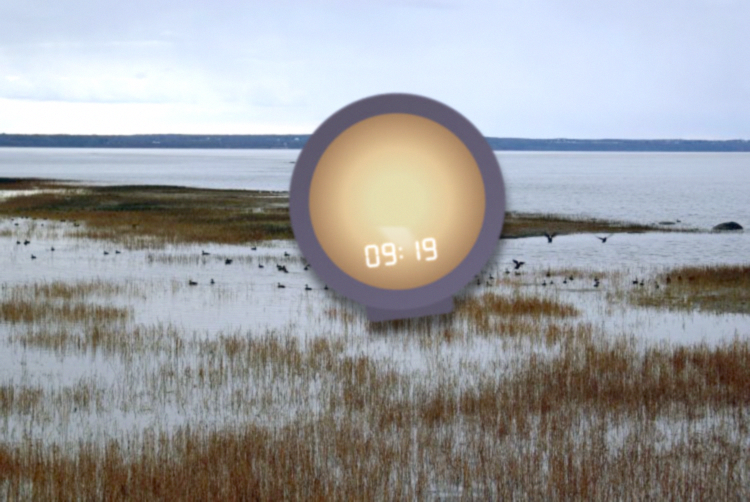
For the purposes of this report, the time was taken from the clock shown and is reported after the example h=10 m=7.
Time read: h=9 m=19
